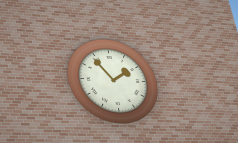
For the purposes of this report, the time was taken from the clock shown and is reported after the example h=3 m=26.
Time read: h=1 m=54
